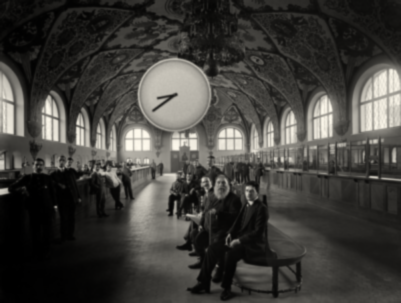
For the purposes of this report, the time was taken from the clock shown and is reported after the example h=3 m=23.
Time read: h=8 m=39
